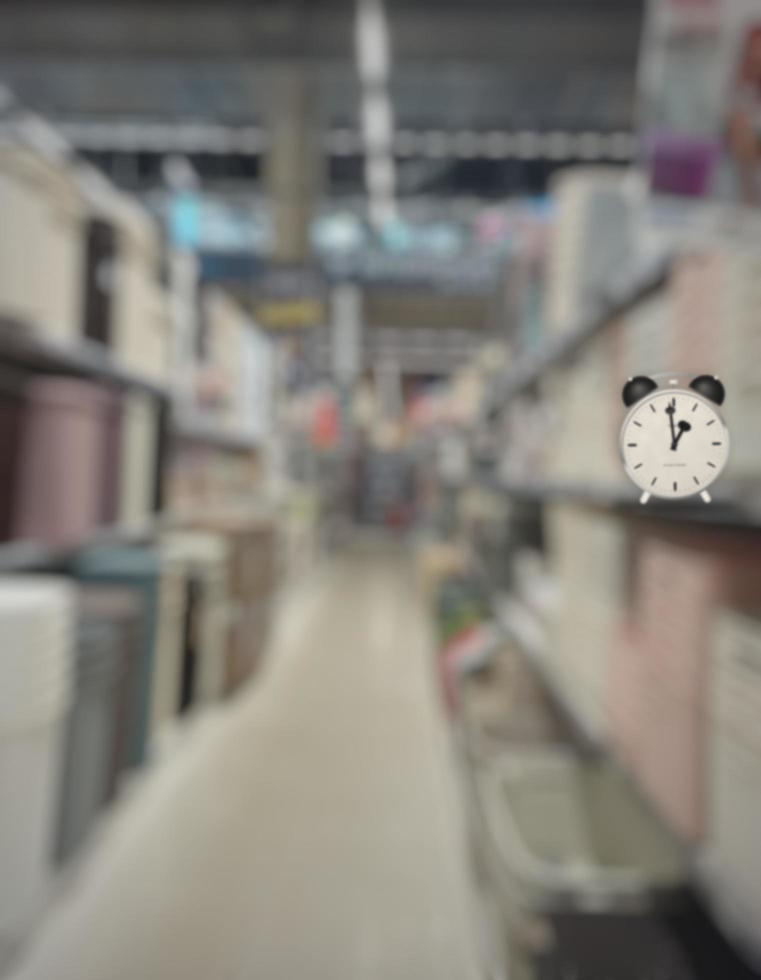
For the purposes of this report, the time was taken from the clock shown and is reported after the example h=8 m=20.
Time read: h=12 m=59
